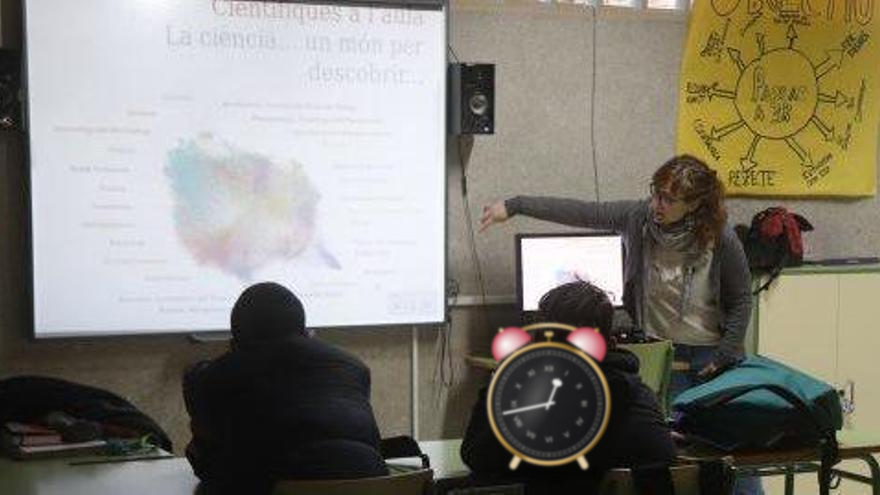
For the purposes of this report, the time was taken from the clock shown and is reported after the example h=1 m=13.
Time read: h=12 m=43
